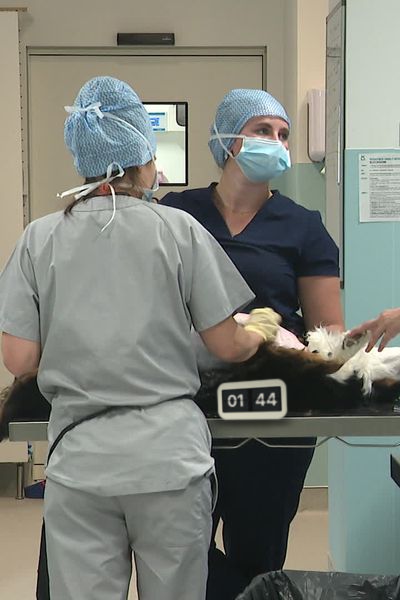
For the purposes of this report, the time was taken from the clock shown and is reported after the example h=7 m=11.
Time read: h=1 m=44
